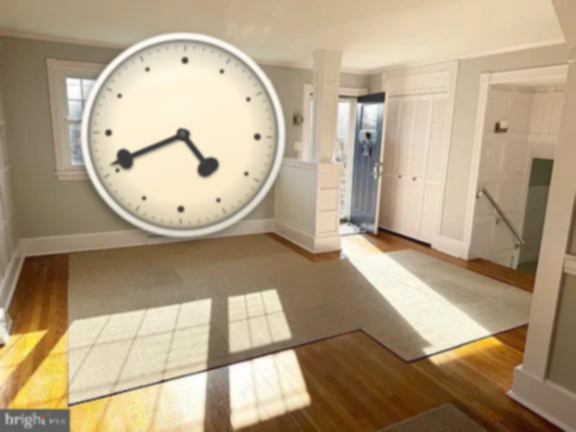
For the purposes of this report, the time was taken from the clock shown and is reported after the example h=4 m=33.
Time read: h=4 m=41
